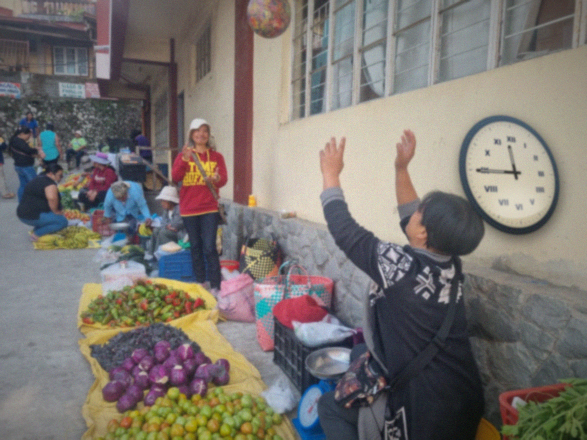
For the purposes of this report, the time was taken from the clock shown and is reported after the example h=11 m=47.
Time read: h=11 m=45
